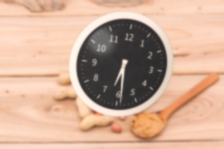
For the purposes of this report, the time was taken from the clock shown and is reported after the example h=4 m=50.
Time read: h=6 m=29
